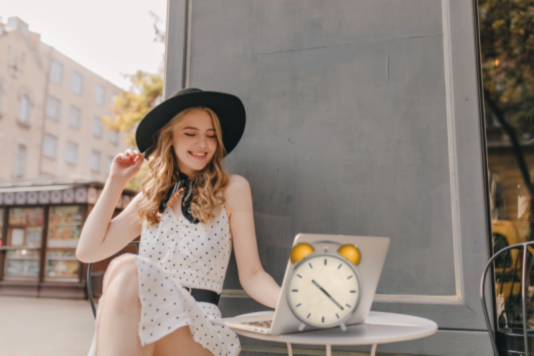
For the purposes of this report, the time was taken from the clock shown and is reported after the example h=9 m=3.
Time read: h=10 m=22
